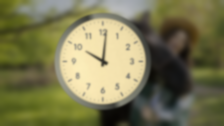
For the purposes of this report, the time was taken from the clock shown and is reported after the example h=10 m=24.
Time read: h=10 m=1
